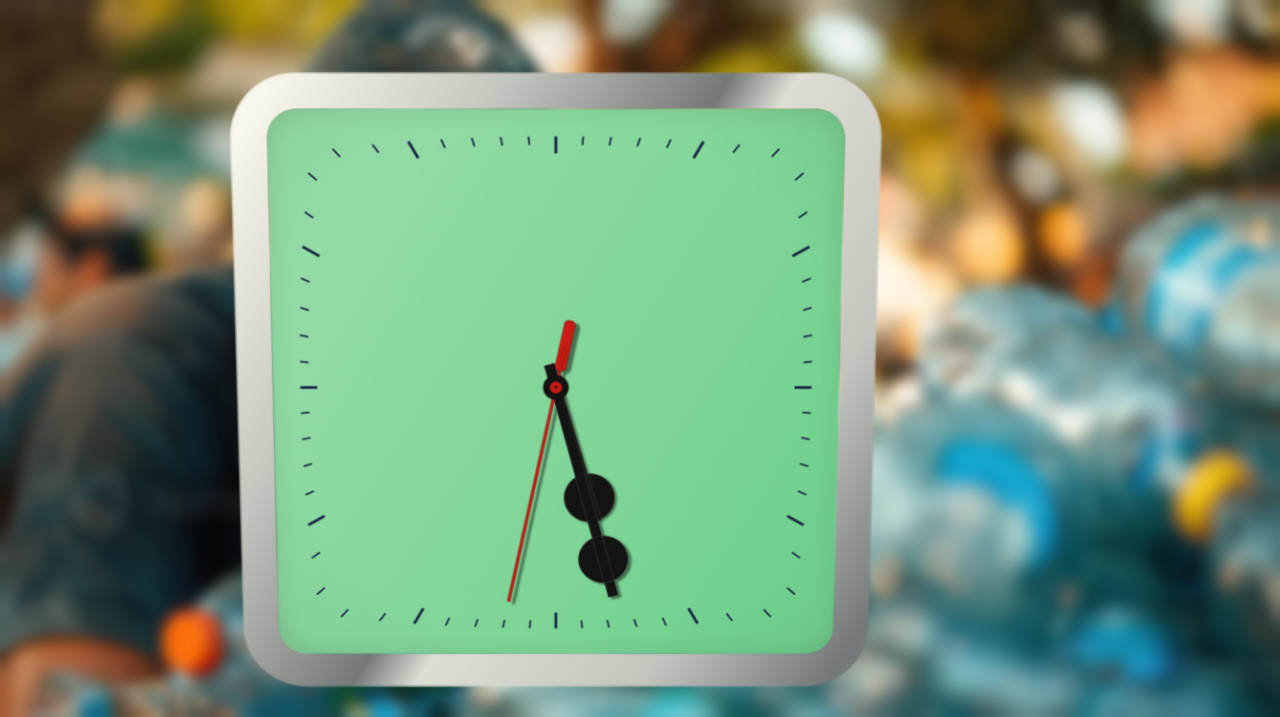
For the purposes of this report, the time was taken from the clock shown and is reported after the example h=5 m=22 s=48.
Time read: h=5 m=27 s=32
